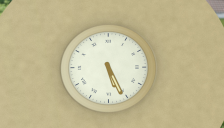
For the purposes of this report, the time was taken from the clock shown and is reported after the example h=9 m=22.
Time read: h=5 m=26
